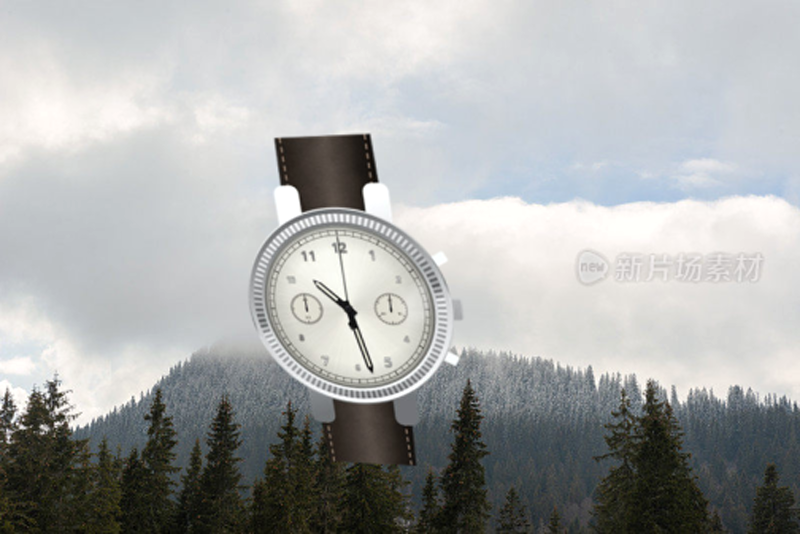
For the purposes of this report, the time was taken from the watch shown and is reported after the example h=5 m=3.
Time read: h=10 m=28
